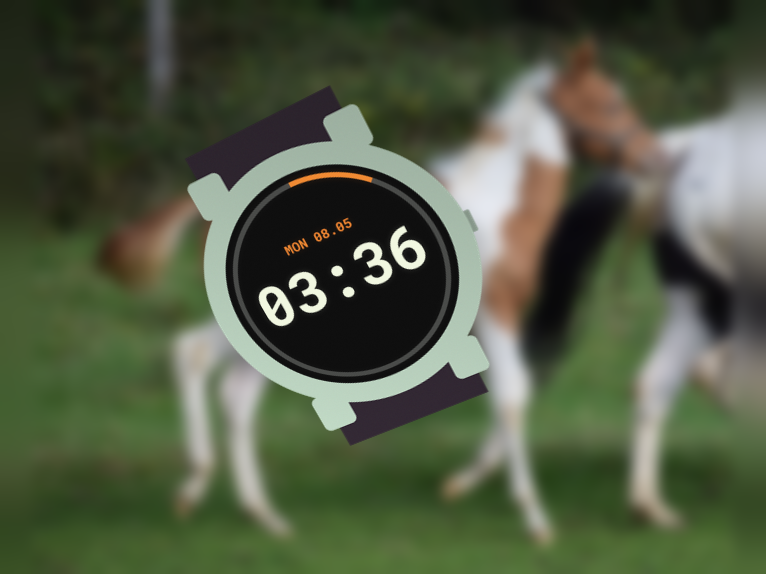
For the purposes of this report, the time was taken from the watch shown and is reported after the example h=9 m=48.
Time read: h=3 m=36
